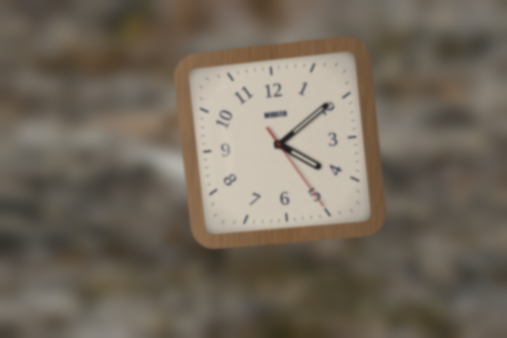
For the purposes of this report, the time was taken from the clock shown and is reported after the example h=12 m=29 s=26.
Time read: h=4 m=9 s=25
